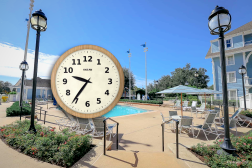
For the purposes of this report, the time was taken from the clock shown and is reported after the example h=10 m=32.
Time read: h=9 m=36
